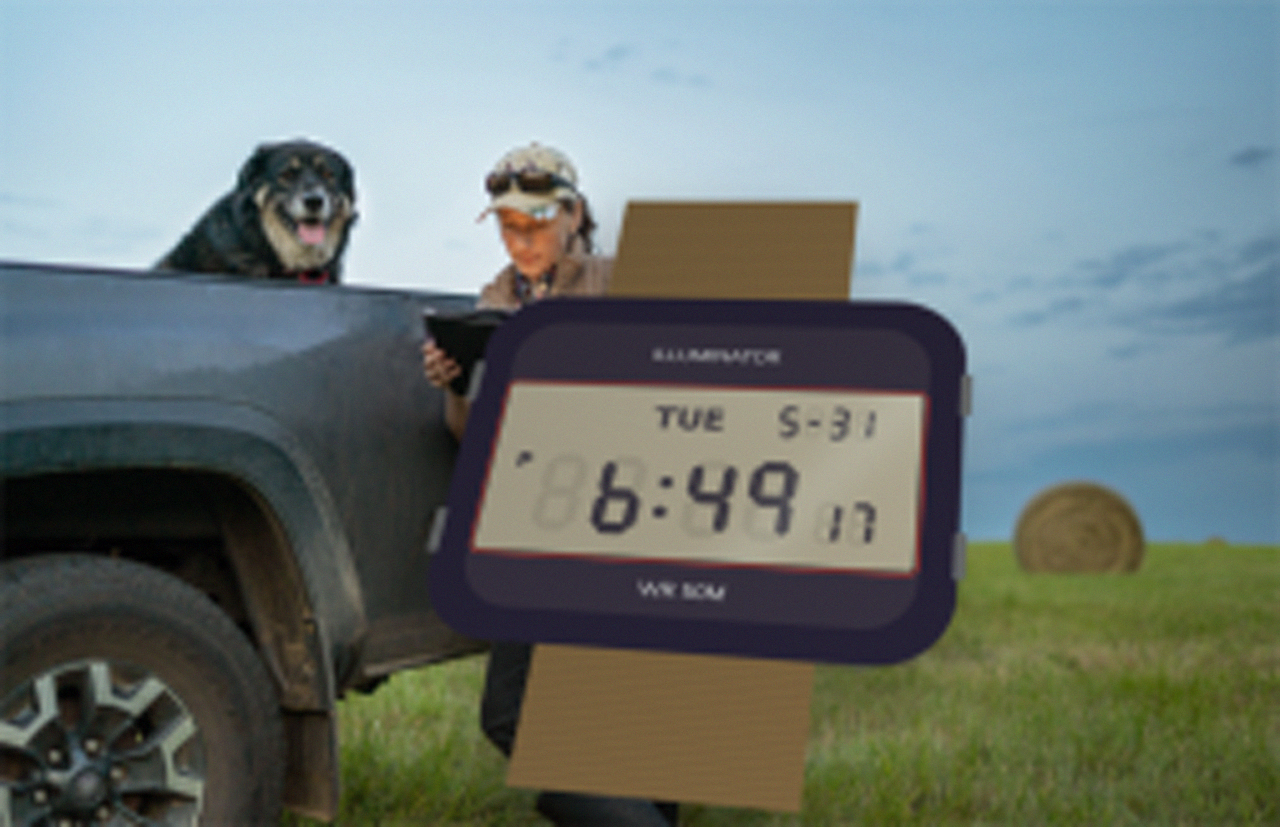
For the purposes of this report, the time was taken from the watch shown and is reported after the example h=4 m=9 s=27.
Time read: h=6 m=49 s=17
